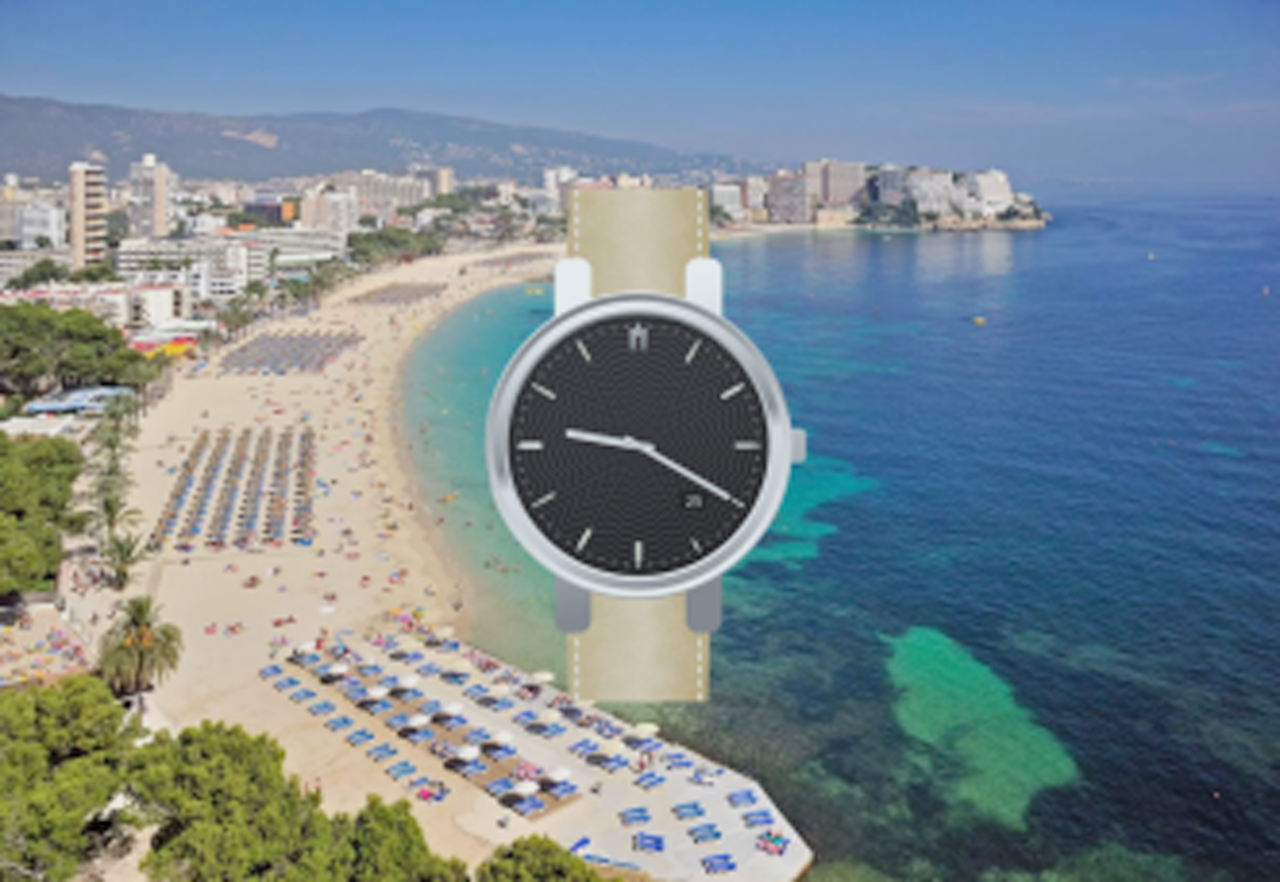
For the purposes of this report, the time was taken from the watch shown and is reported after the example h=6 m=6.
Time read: h=9 m=20
